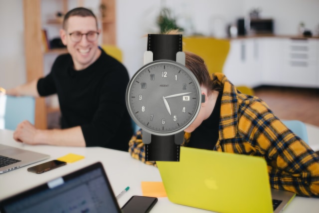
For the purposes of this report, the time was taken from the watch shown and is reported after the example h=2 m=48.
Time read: h=5 m=13
